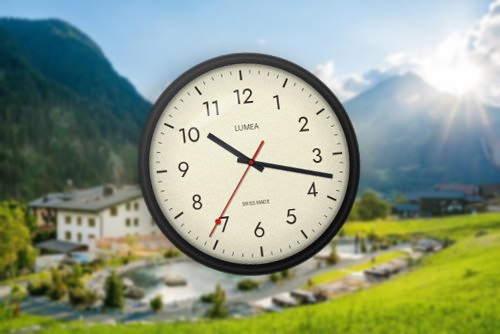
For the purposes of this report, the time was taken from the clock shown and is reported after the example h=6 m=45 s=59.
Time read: h=10 m=17 s=36
